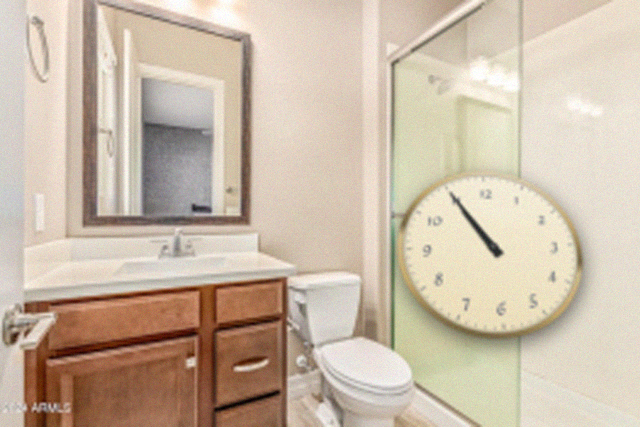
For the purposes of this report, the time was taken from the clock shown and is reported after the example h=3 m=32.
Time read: h=10 m=55
